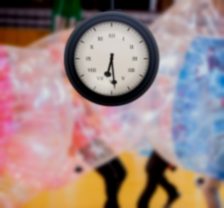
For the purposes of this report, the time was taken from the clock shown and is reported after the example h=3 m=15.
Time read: h=6 m=29
